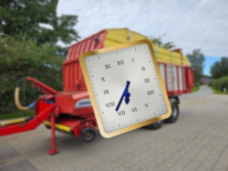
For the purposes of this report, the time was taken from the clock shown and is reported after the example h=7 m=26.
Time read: h=6 m=37
